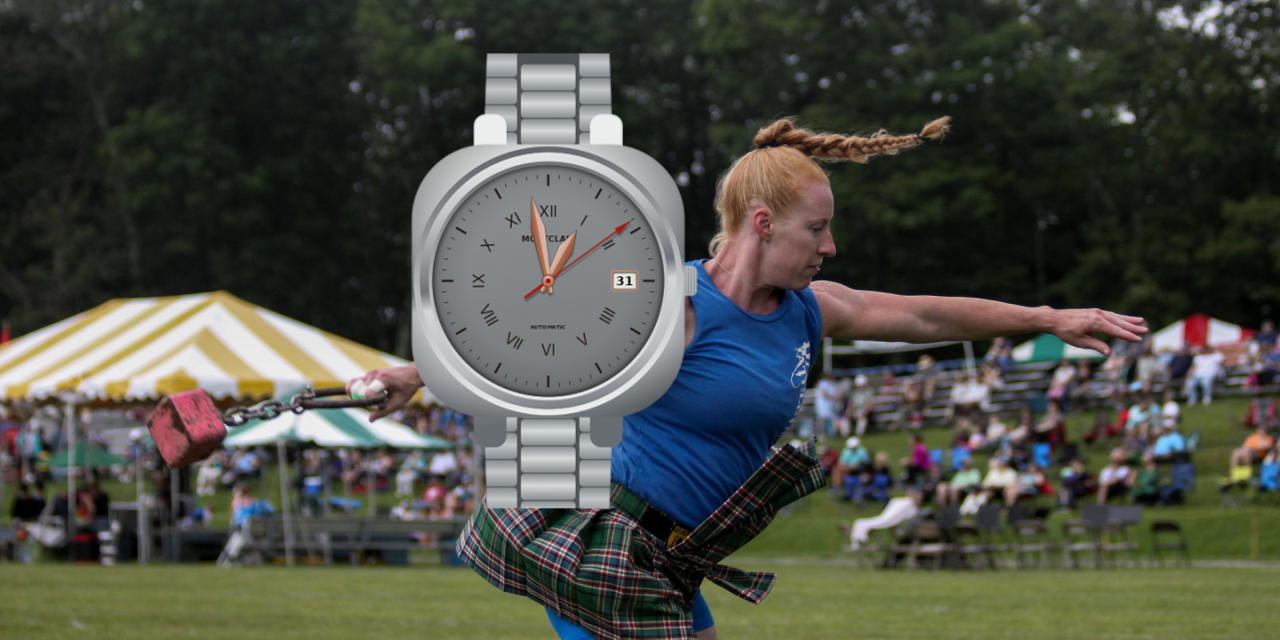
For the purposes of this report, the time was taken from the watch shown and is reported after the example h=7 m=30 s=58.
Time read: h=12 m=58 s=9
